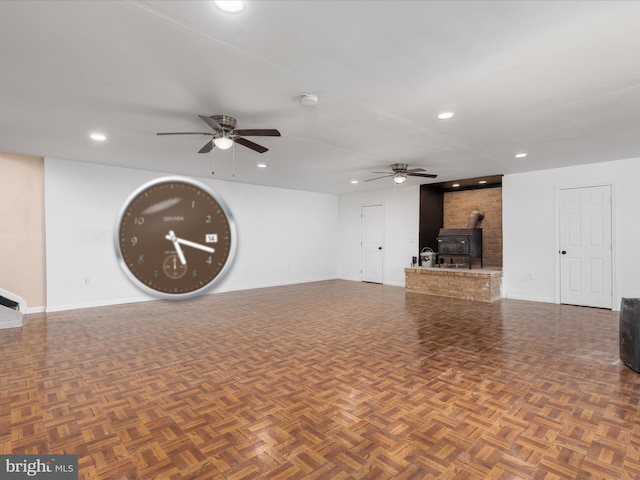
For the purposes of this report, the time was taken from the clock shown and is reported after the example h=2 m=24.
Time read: h=5 m=18
